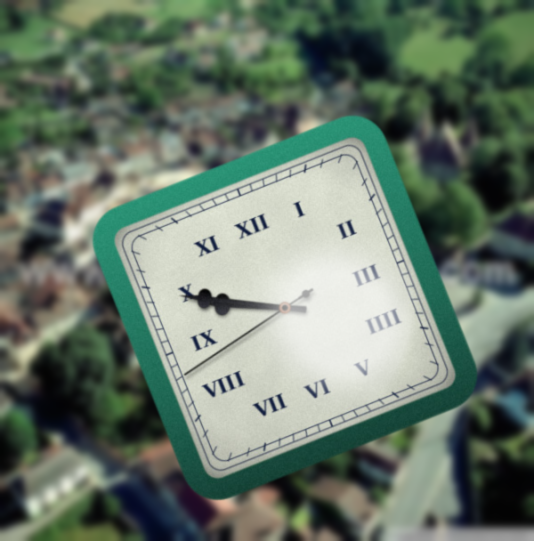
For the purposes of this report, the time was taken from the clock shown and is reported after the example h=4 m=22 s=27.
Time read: h=9 m=49 s=43
